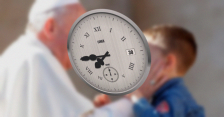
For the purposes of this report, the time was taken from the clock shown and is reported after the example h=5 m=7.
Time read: h=7 m=45
